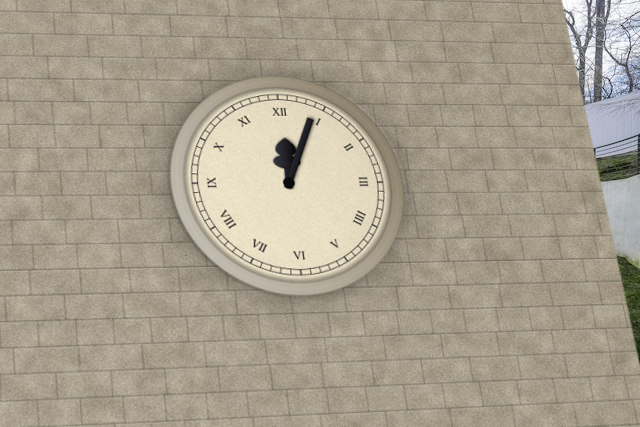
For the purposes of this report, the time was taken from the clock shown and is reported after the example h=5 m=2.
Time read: h=12 m=4
